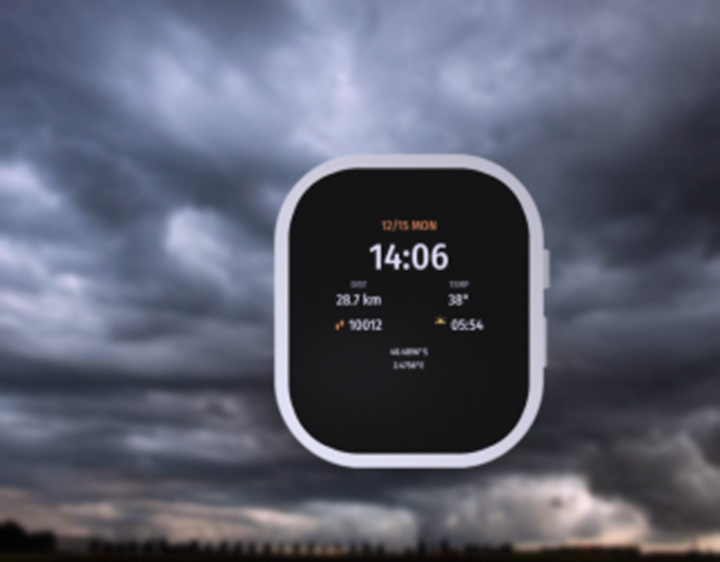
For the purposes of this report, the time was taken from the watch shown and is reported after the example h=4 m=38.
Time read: h=14 m=6
